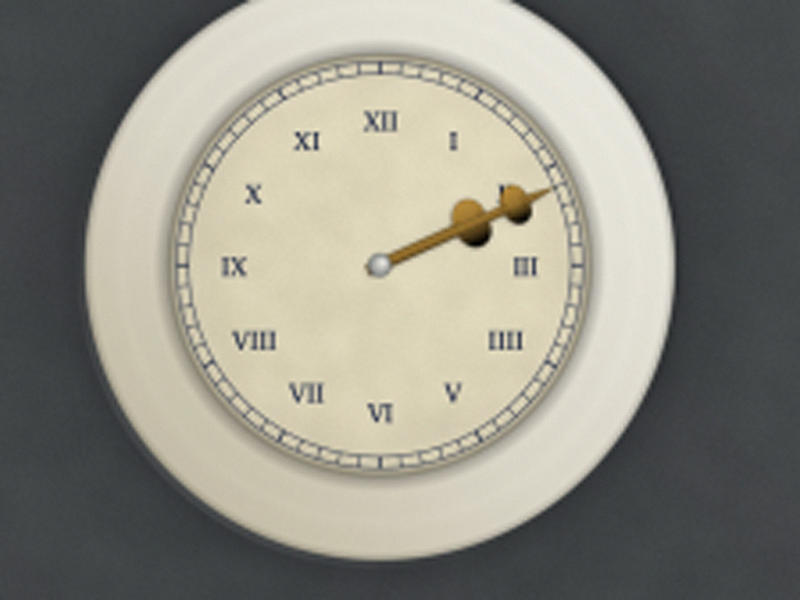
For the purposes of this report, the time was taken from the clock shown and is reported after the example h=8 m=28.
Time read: h=2 m=11
